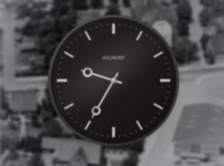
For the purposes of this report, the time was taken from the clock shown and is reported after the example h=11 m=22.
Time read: h=9 m=35
